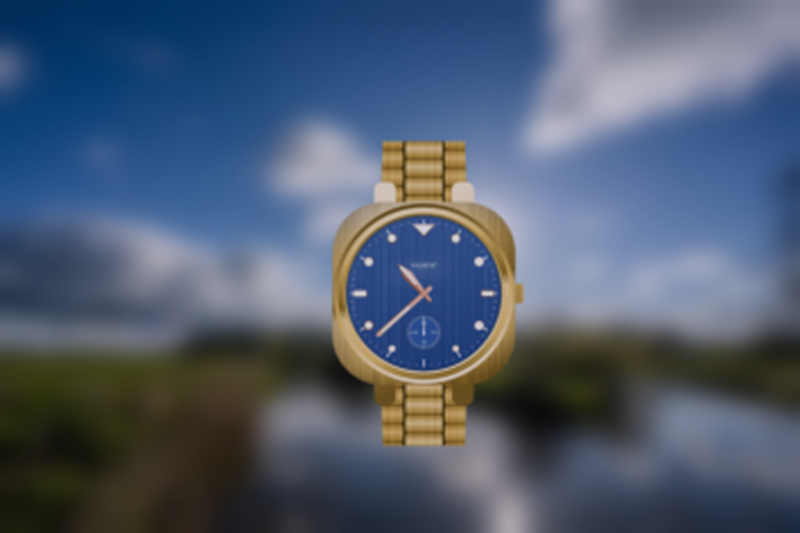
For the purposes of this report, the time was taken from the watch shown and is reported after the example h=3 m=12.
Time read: h=10 m=38
